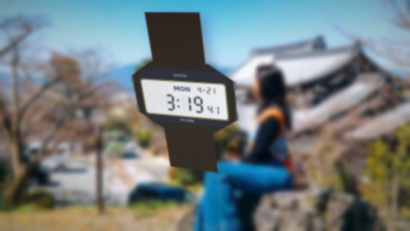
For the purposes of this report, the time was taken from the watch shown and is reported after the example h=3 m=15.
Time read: h=3 m=19
